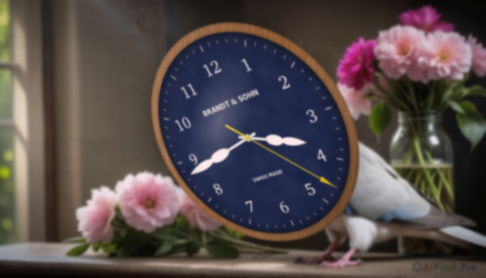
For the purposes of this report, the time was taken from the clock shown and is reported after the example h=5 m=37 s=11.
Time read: h=3 m=43 s=23
